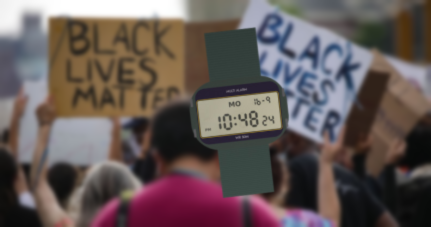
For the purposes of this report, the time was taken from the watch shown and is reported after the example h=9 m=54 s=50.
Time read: h=10 m=48 s=24
